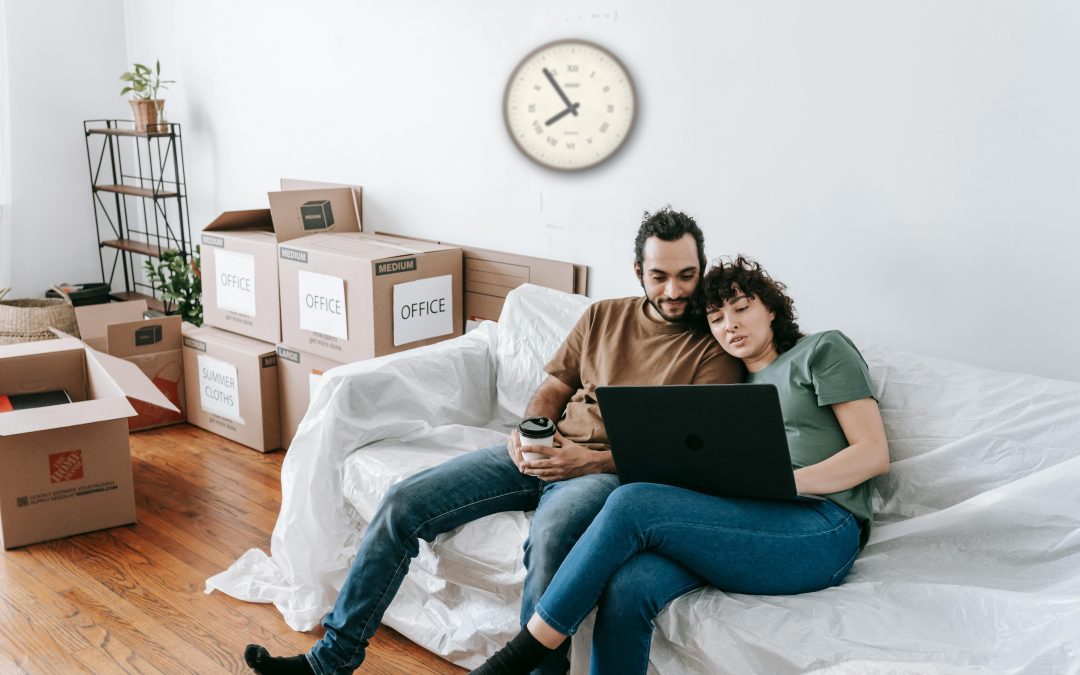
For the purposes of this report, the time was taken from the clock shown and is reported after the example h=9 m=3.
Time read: h=7 m=54
